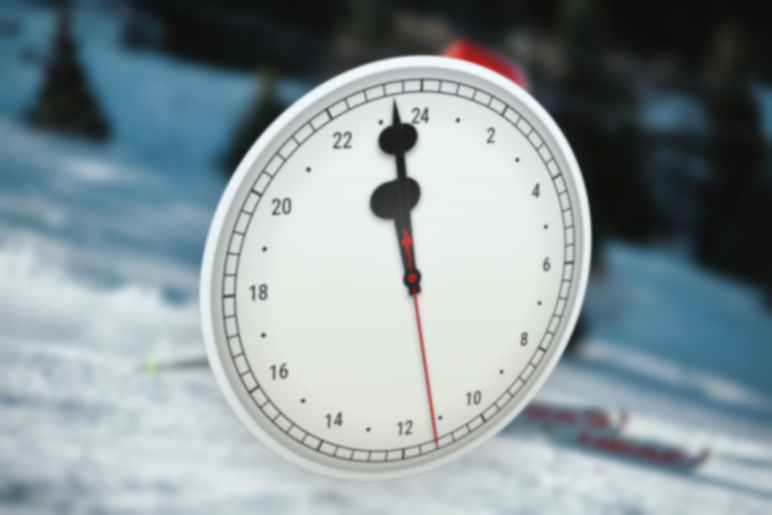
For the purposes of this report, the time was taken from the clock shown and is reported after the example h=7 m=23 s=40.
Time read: h=22 m=58 s=28
